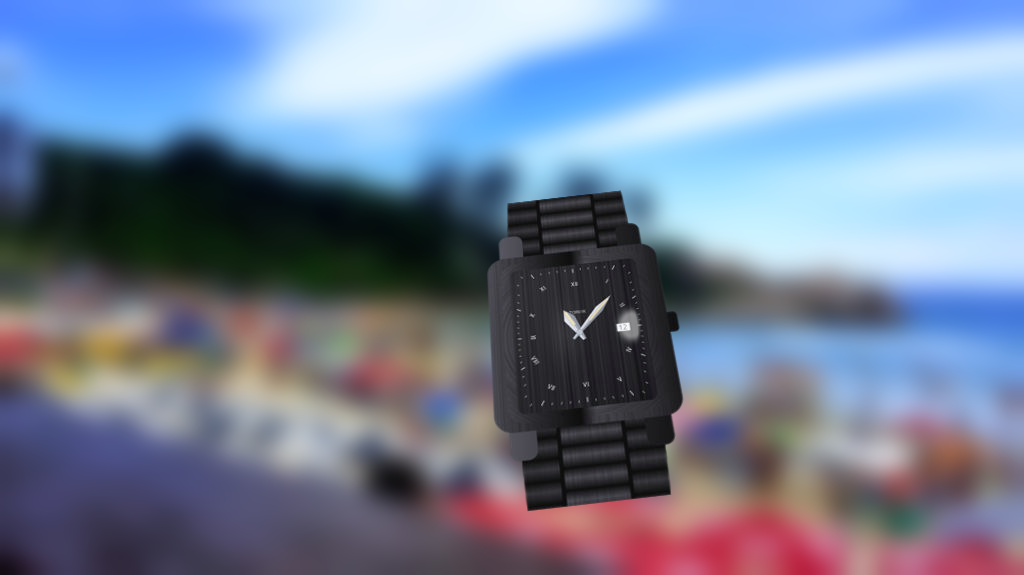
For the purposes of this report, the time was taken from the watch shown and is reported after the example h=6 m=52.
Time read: h=11 m=7
